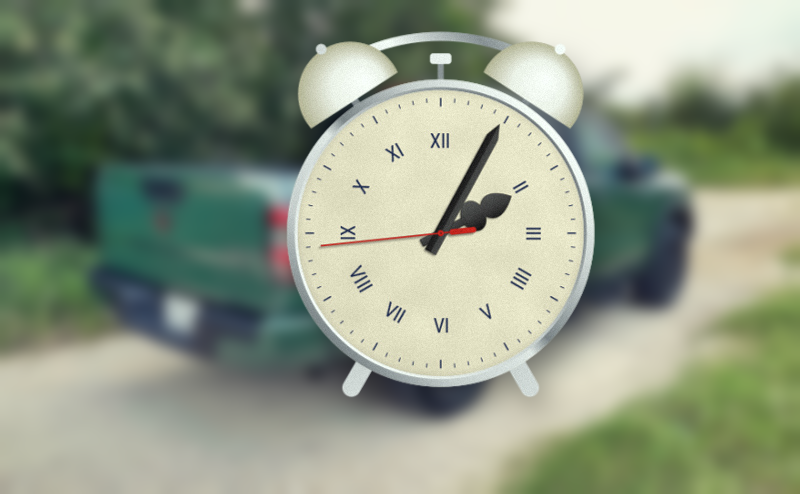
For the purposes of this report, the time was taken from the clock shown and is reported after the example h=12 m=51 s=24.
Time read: h=2 m=4 s=44
